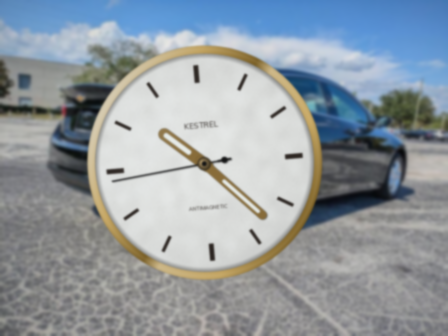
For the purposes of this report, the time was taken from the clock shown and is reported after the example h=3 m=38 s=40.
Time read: h=10 m=22 s=44
